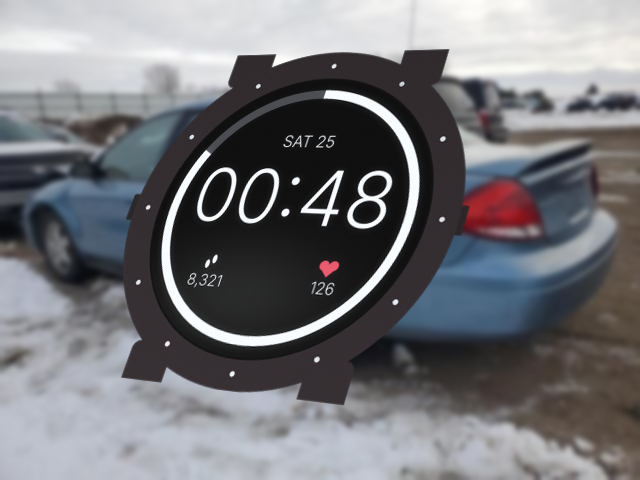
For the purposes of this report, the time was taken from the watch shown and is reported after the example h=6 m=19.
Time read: h=0 m=48
